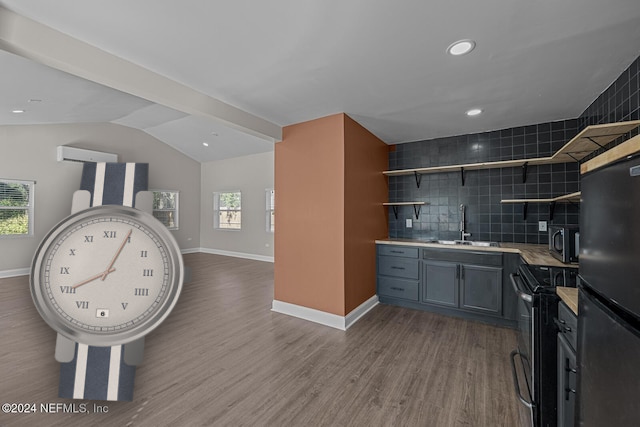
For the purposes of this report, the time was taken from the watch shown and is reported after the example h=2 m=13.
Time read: h=8 m=4
